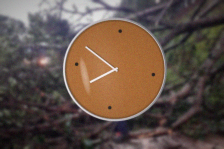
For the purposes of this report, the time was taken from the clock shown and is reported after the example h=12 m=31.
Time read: h=7 m=50
